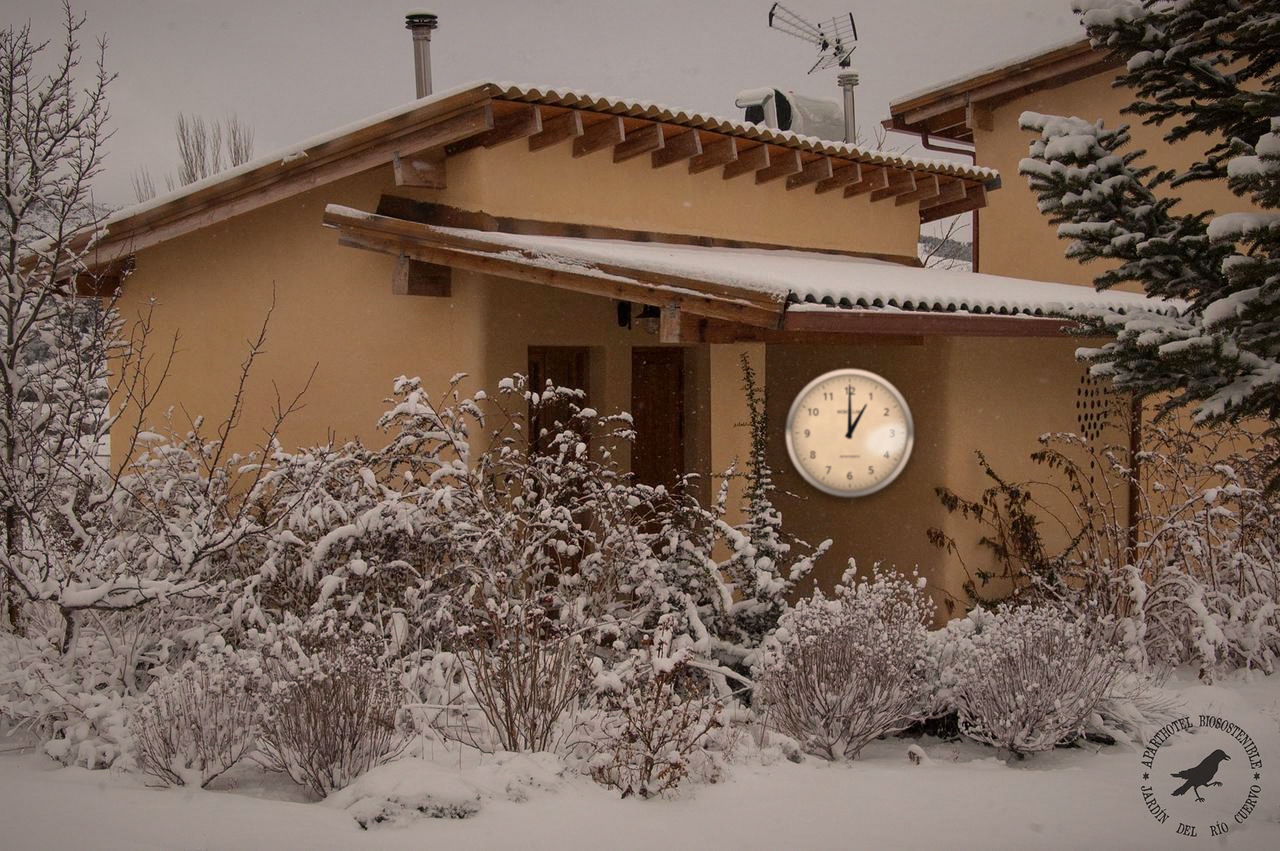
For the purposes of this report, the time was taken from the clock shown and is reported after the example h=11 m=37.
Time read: h=1 m=0
